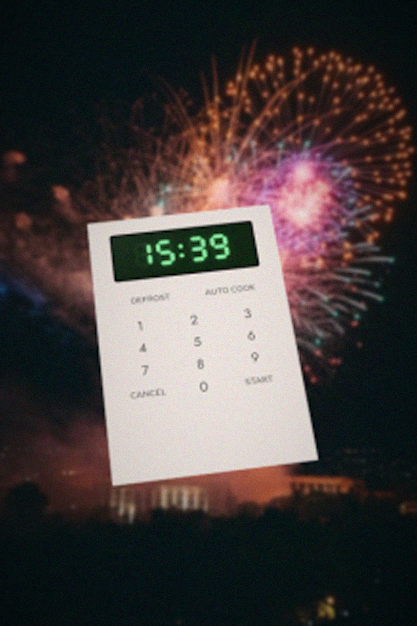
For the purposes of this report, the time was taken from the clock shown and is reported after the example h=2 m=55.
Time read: h=15 m=39
